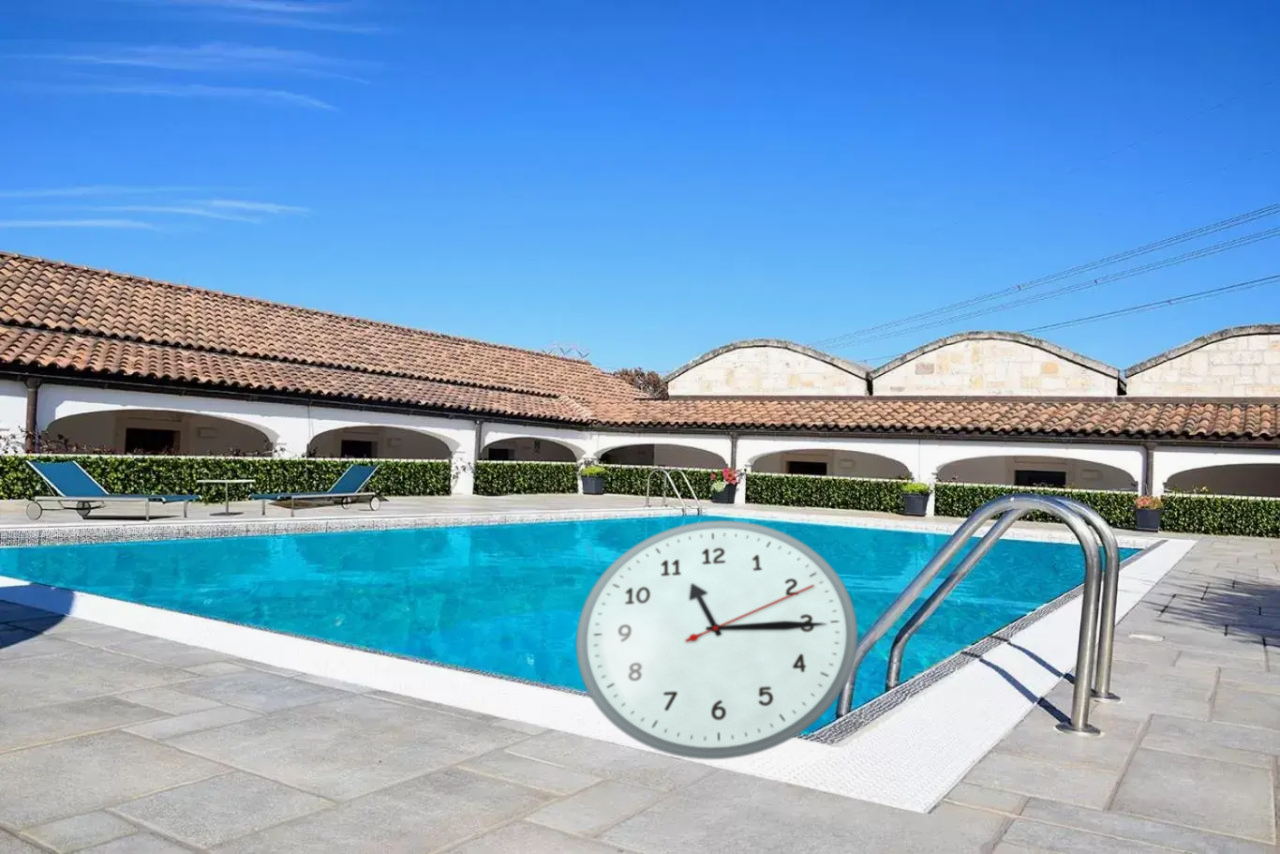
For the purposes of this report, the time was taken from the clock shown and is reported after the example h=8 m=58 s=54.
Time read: h=11 m=15 s=11
